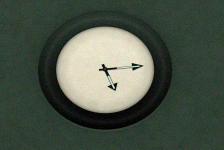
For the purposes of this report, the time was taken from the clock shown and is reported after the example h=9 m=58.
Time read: h=5 m=14
